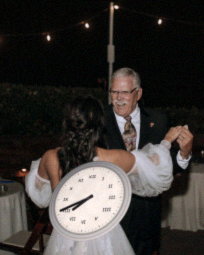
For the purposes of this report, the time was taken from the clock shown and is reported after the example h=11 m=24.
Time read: h=7 m=41
